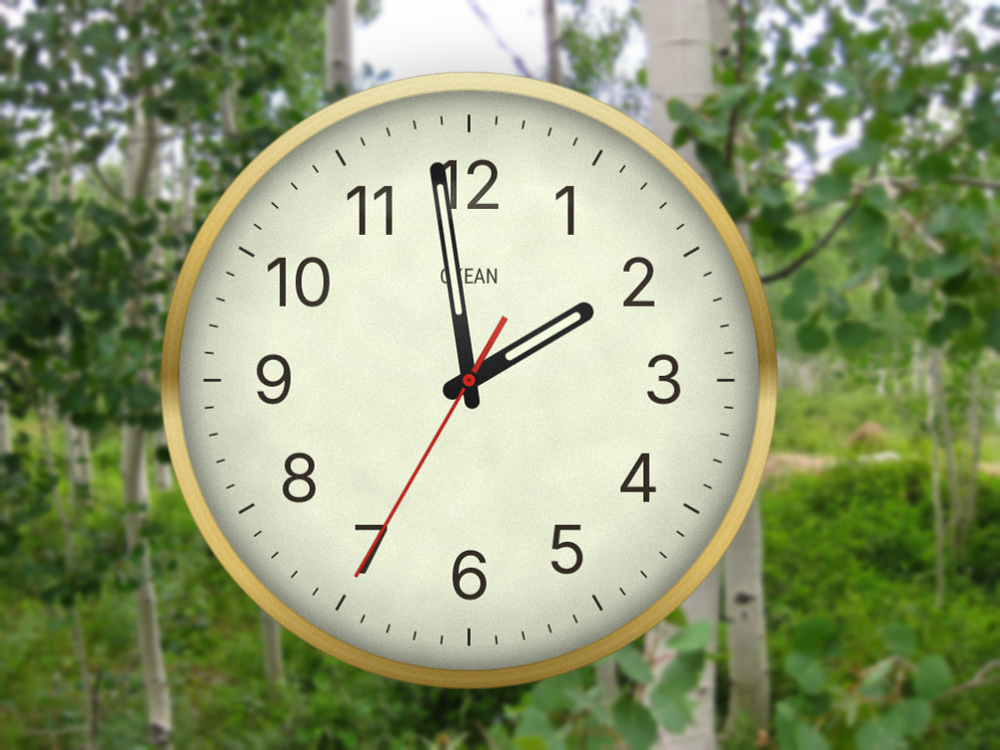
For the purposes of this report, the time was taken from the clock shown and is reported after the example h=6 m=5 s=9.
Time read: h=1 m=58 s=35
